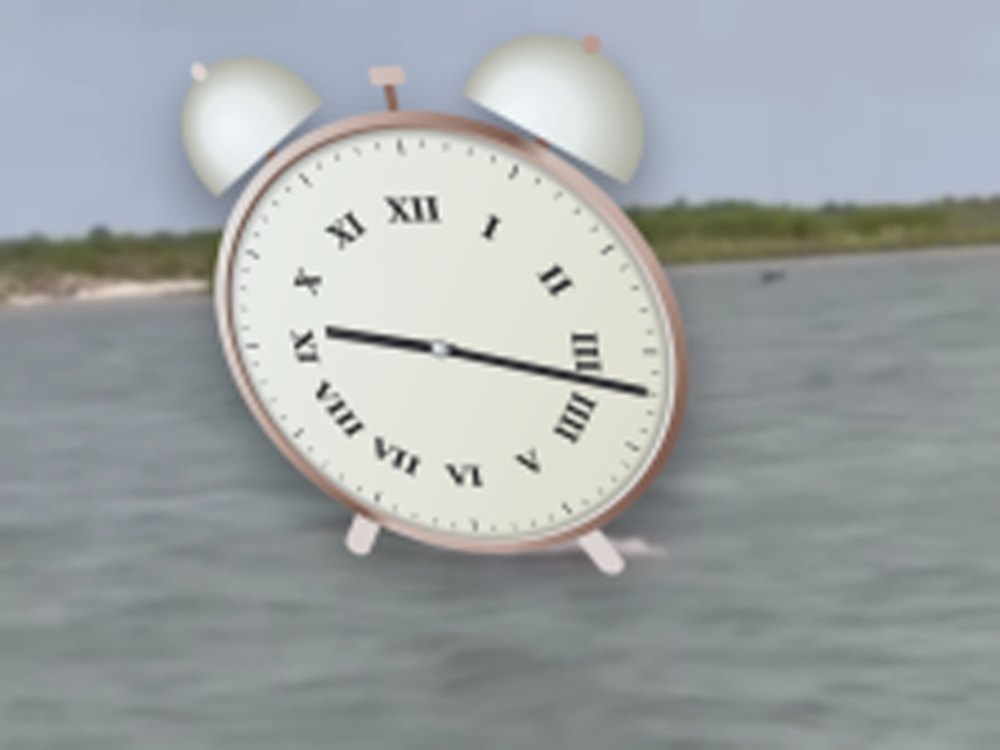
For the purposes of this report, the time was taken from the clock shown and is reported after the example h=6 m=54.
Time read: h=9 m=17
